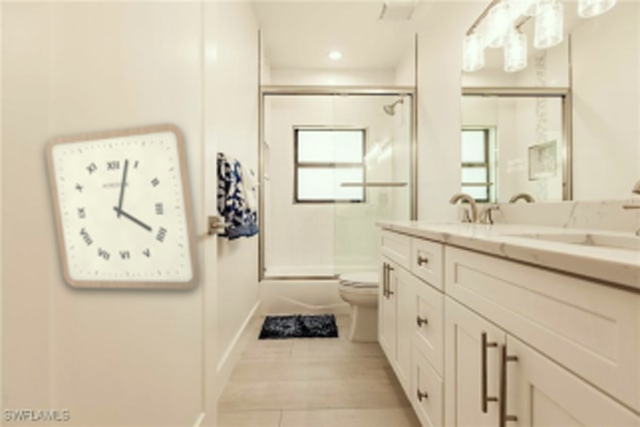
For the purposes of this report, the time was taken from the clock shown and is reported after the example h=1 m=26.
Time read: h=4 m=3
